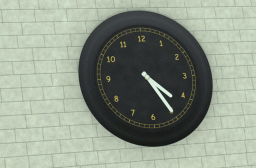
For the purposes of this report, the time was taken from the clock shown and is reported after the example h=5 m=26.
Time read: h=4 m=25
